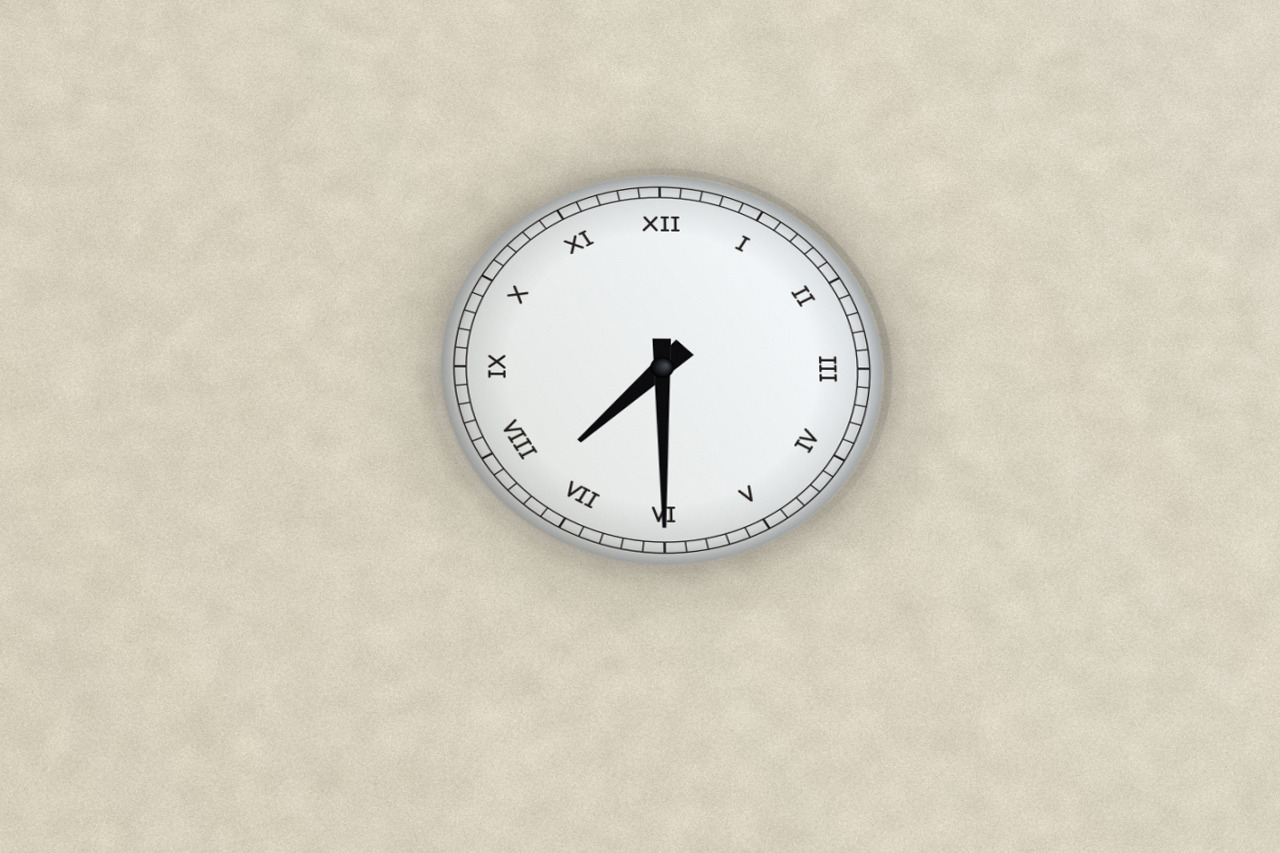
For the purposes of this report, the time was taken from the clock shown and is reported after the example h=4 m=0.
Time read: h=7 m=30
